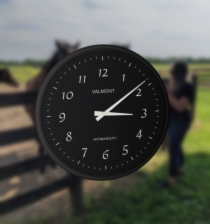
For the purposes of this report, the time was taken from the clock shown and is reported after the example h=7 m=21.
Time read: h=3 m=9
